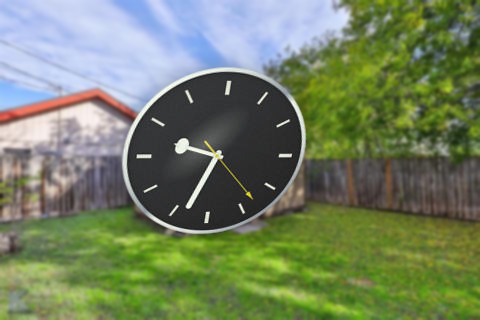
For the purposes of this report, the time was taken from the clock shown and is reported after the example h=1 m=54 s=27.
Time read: h=9 m=33 s=23
